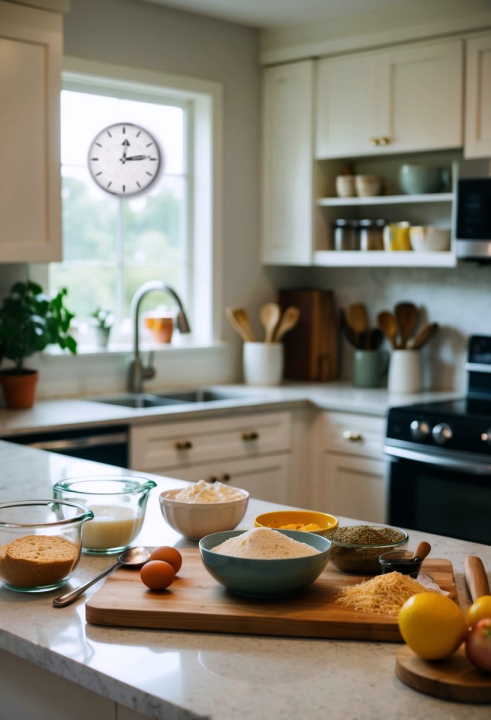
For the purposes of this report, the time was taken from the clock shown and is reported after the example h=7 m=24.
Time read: h=12 m=14
